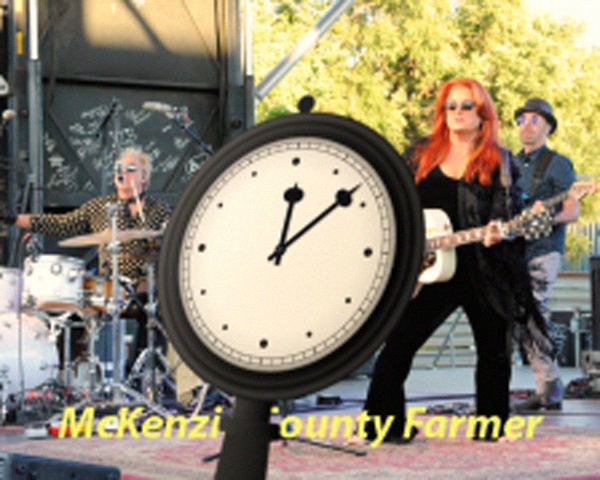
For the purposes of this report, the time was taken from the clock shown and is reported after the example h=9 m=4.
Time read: h=12 m=8
